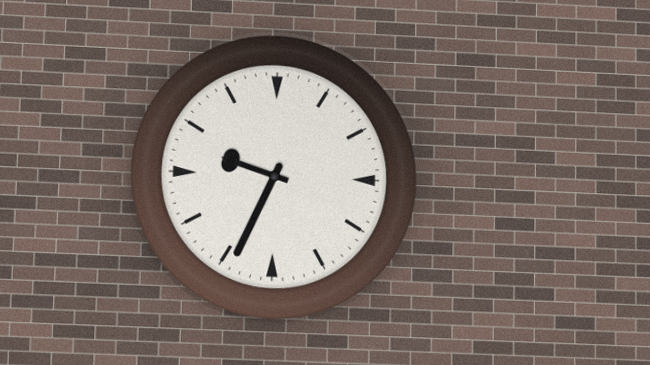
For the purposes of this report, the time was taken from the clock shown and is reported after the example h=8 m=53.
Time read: h=9 m=34
